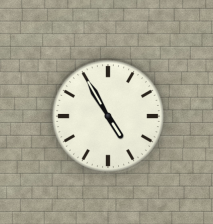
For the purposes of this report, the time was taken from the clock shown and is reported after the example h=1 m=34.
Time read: h=4 m=55
